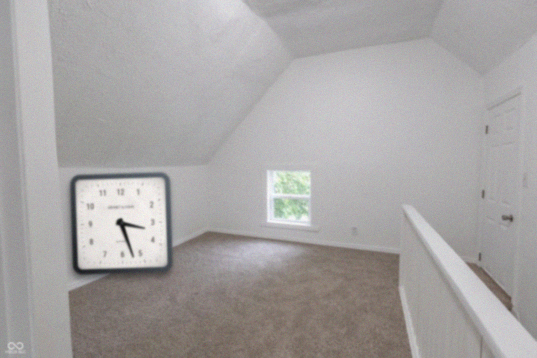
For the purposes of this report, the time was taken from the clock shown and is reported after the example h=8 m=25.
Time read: h=3 m=27
